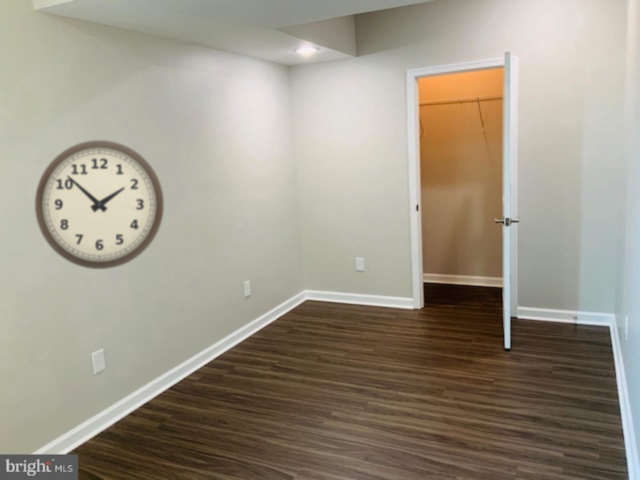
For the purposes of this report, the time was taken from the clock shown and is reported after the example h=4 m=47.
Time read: h=1 m=52
